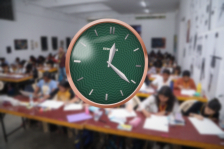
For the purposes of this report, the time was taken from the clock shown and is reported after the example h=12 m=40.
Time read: h=12 m=21
